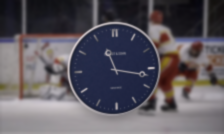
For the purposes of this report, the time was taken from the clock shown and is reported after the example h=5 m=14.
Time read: h=11 m=17
